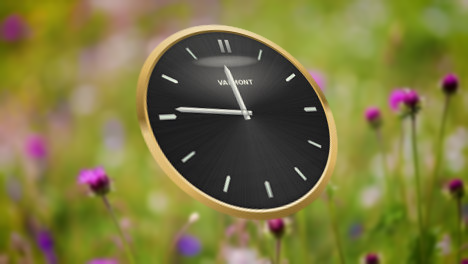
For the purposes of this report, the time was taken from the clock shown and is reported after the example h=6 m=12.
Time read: h=11 m=46
